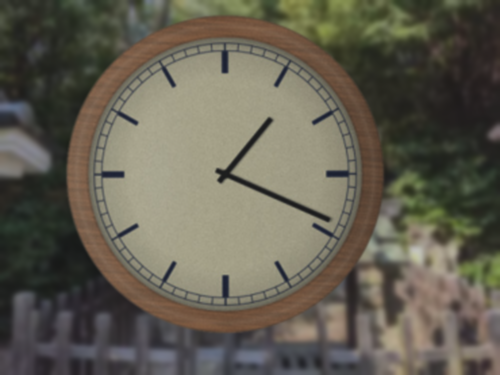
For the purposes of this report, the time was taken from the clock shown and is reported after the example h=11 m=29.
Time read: h=1 m=19
